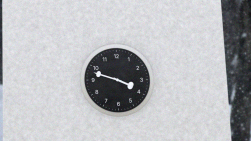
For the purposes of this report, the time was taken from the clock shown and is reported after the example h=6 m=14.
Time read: h=3 m=48
